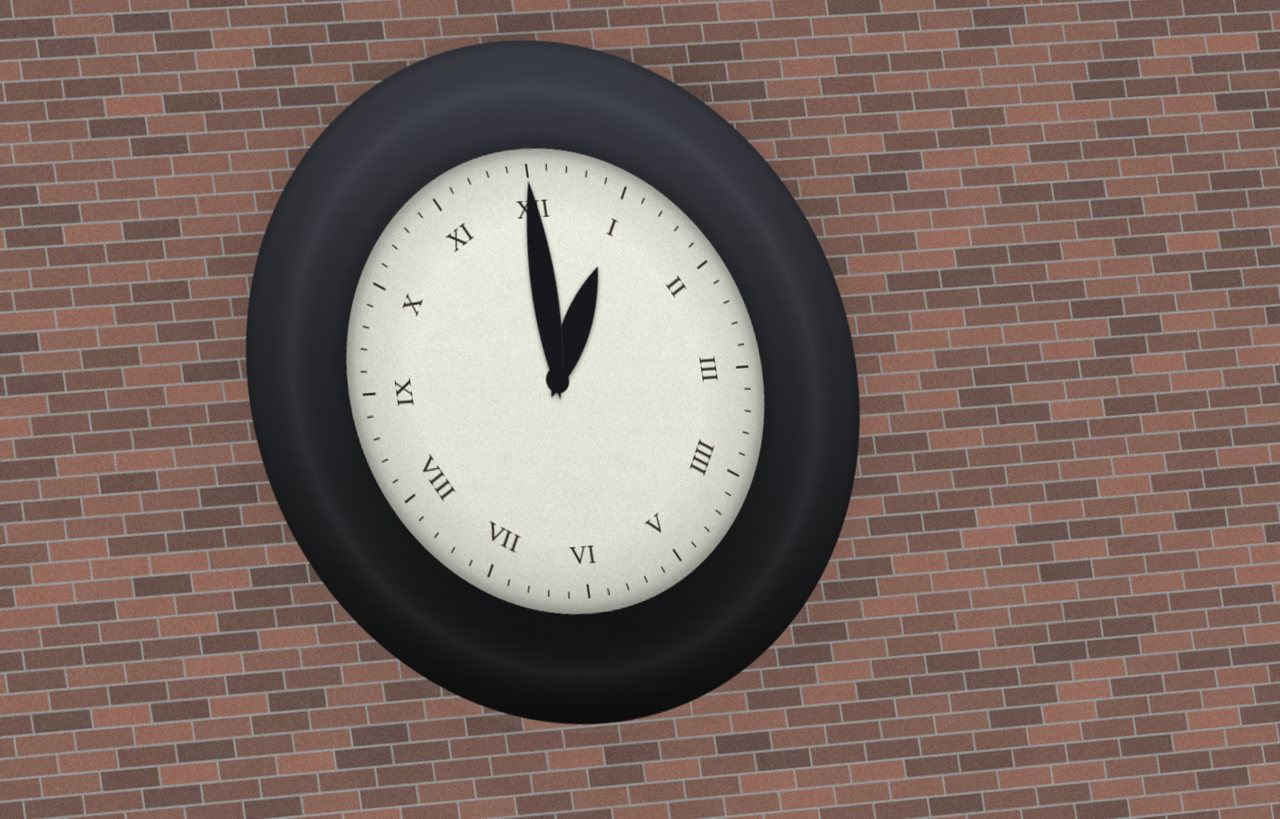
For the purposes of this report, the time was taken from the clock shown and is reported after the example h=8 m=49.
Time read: h=1 m=0
